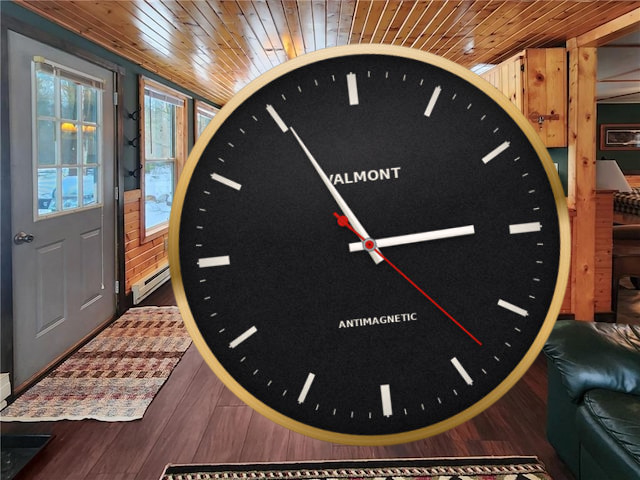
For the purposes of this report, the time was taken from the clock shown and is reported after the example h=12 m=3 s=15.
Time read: h=2 m=55 s=23
